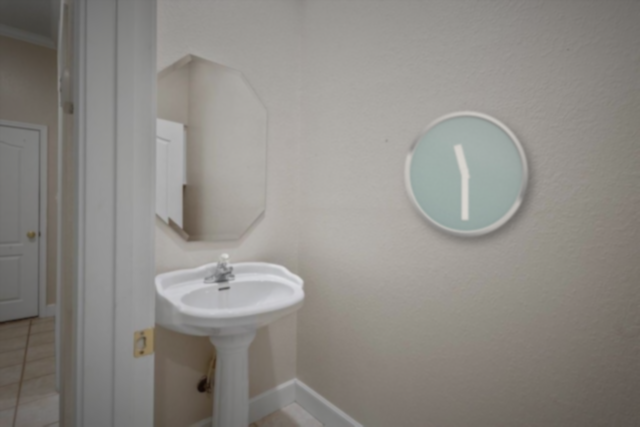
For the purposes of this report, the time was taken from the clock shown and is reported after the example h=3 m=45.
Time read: h=11 m=30
